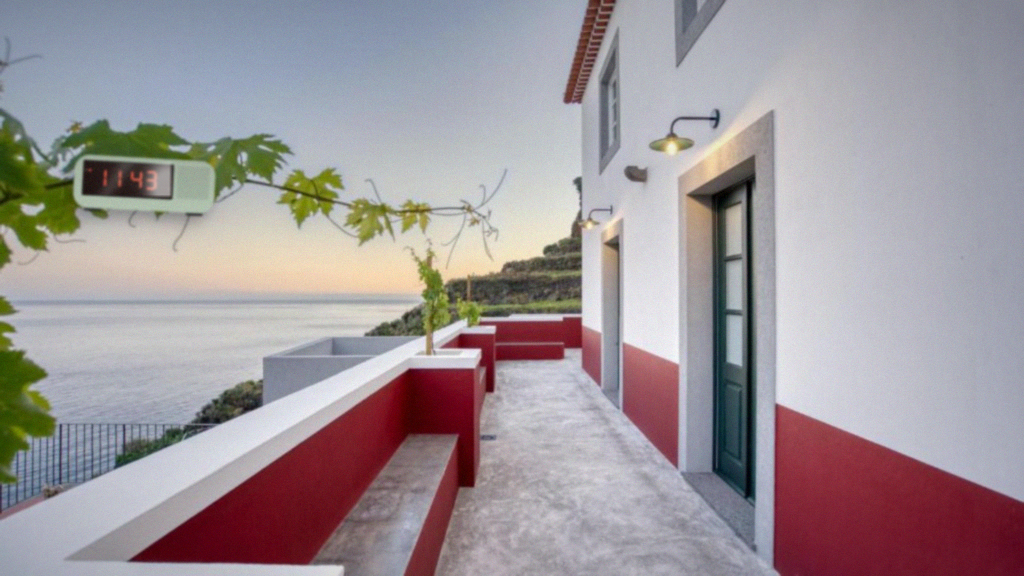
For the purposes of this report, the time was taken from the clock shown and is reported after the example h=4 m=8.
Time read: h=11 m=43
